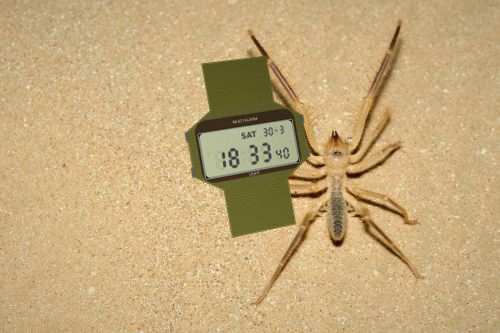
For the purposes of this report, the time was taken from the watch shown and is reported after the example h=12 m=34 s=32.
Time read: h=18 m=33 s=40
